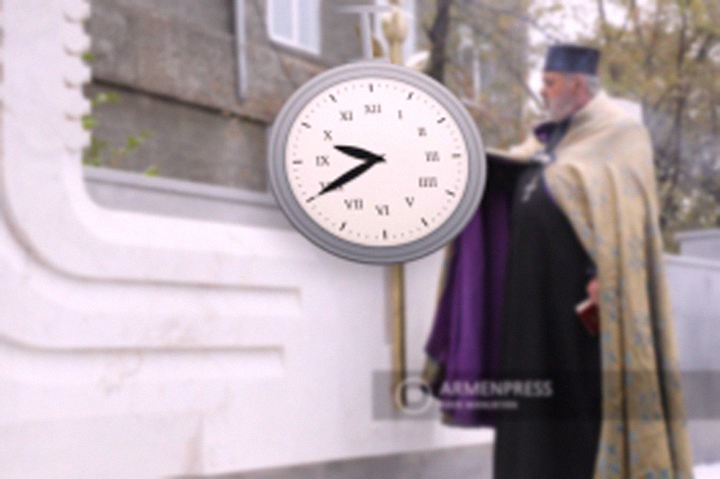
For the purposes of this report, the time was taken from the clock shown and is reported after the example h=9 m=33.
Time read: h=9 m=40
